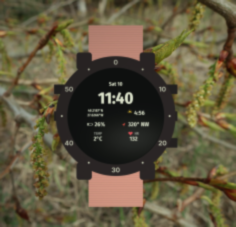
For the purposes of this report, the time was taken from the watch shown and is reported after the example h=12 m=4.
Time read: h=11 m=40
